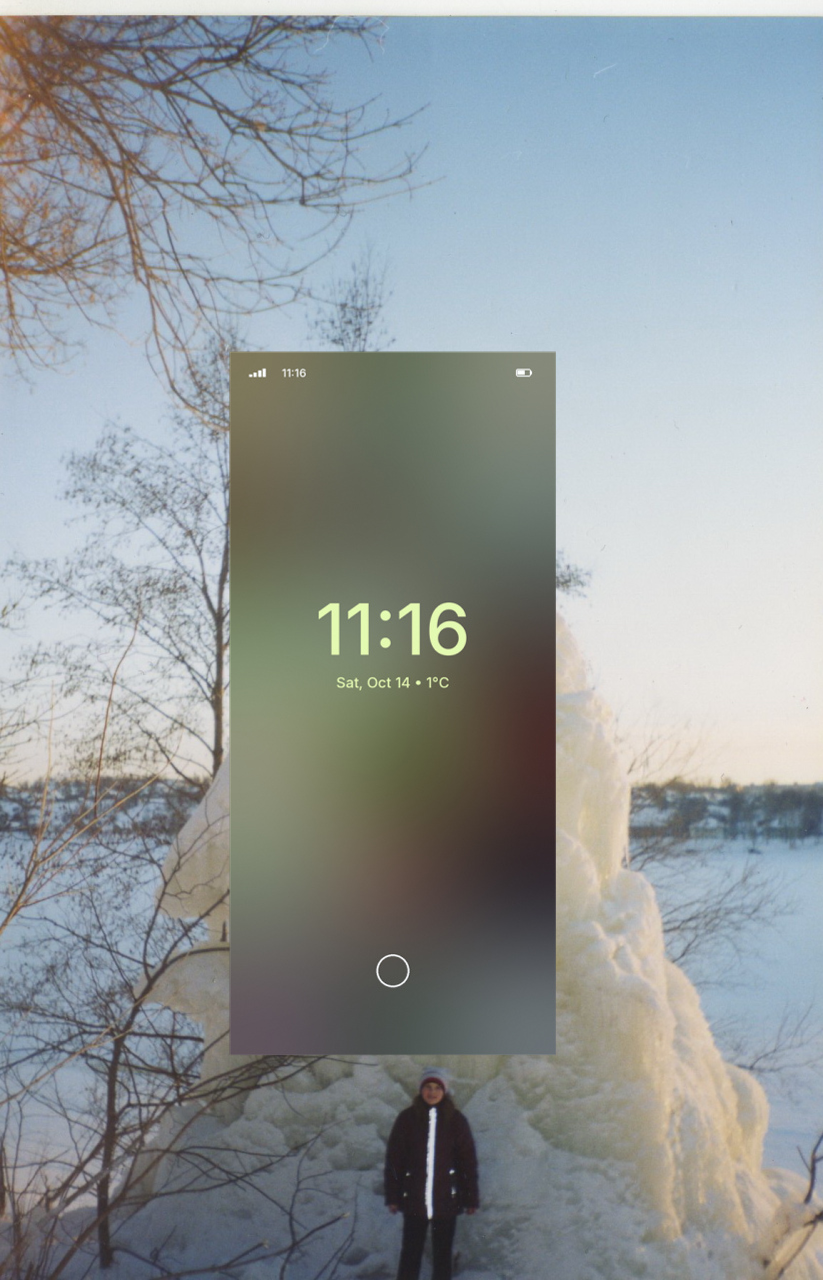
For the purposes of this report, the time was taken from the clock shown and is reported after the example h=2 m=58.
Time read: h=11 m=16
